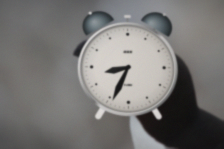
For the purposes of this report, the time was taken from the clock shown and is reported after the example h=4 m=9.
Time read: h=8 m=34
